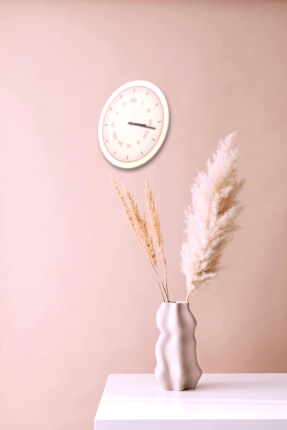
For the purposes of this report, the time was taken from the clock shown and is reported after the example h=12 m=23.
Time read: h=3 m=17
